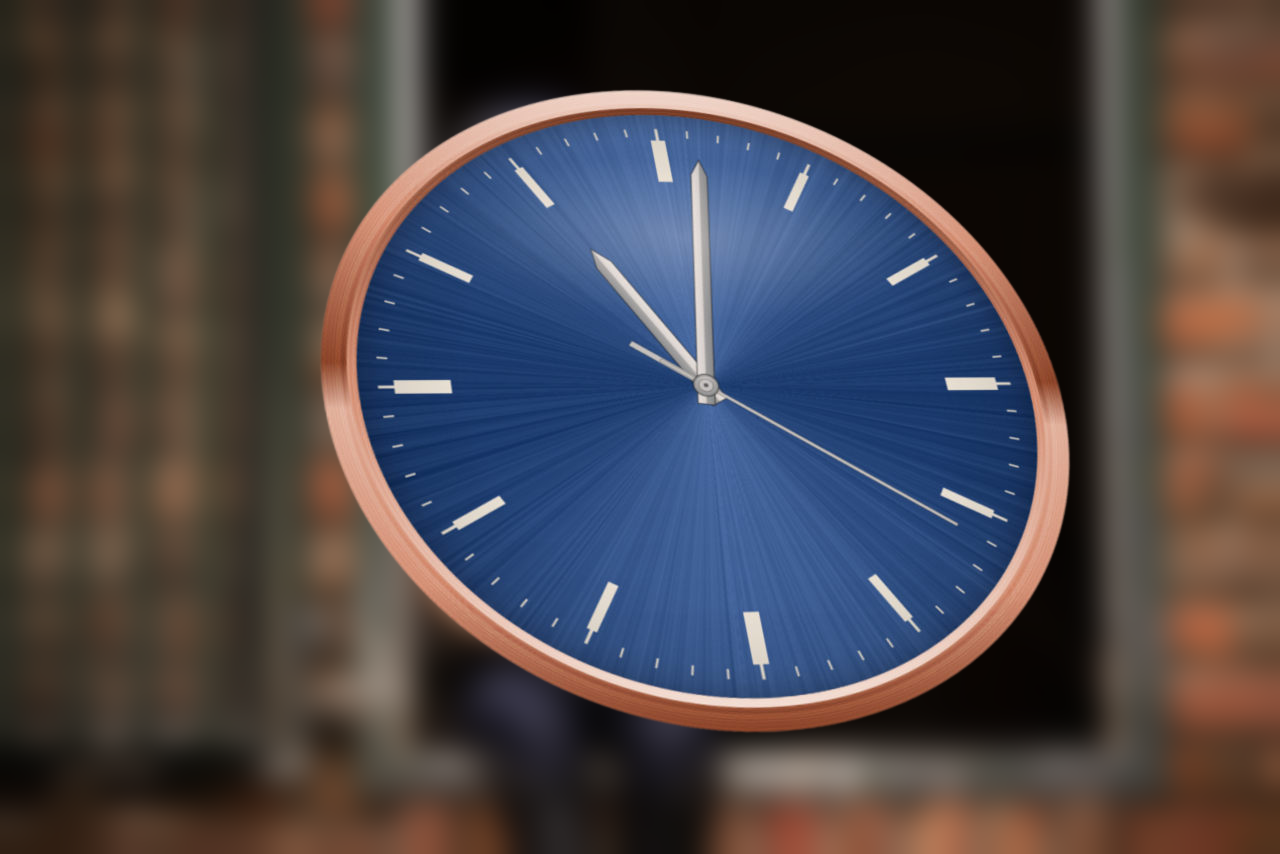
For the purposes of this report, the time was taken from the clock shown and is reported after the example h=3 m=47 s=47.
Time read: h=11 m=1 s=21
